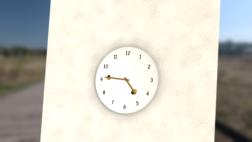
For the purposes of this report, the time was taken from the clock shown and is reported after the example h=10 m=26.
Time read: h=4 m=46
